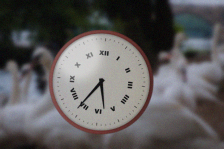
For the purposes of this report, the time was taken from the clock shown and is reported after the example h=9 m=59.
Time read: h=5 m=36
